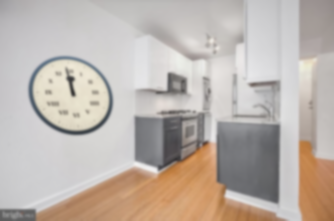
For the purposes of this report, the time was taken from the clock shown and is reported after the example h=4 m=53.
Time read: h=11 m=59
